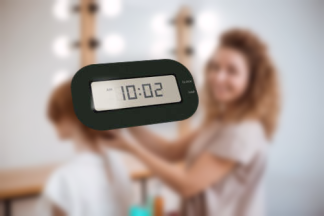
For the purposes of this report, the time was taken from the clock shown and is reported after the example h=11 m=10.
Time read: h=10 m=2
